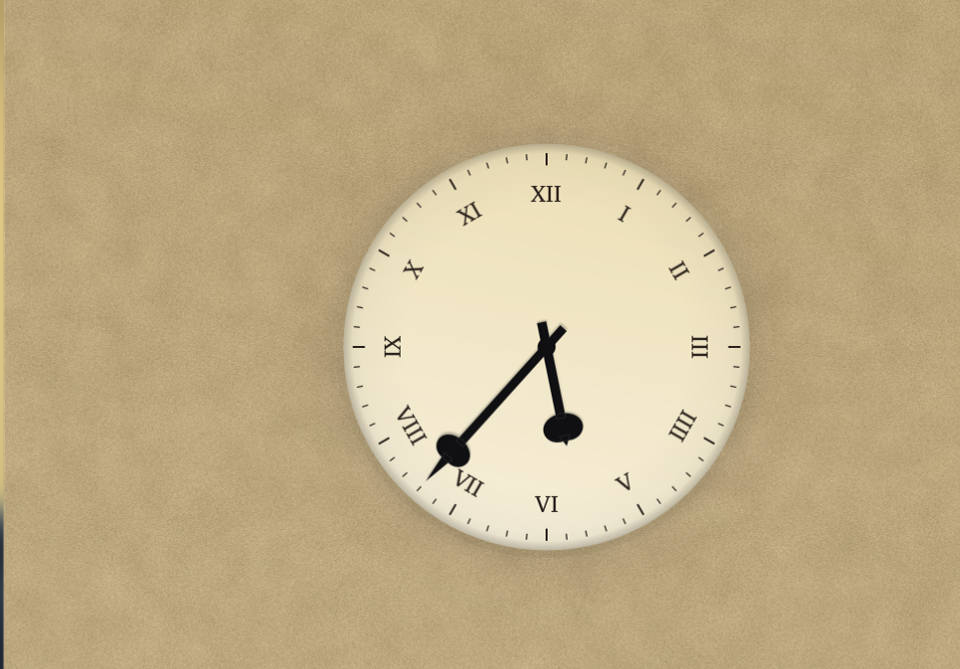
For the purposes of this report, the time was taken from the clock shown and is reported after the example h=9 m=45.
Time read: h=5 m=37
